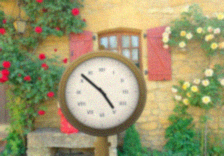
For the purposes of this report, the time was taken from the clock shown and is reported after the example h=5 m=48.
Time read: h=4 m=52
